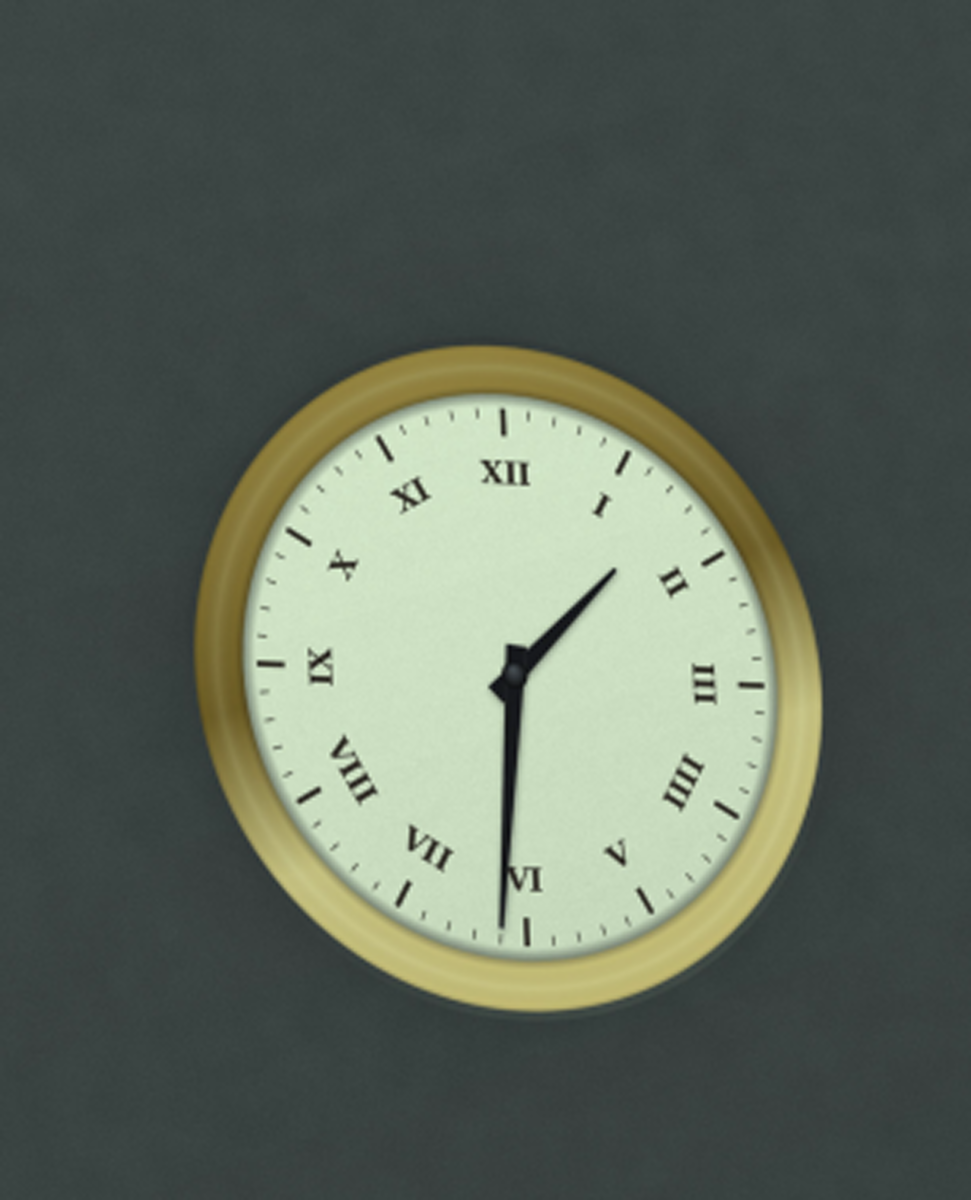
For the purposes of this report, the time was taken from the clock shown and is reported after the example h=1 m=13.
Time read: h=1 m=31
